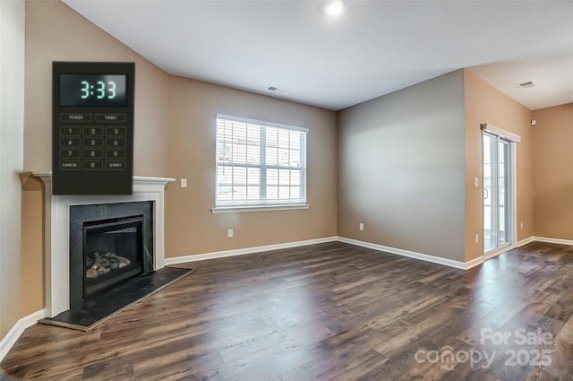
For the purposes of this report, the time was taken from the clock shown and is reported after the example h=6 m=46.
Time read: h=3 m=33
